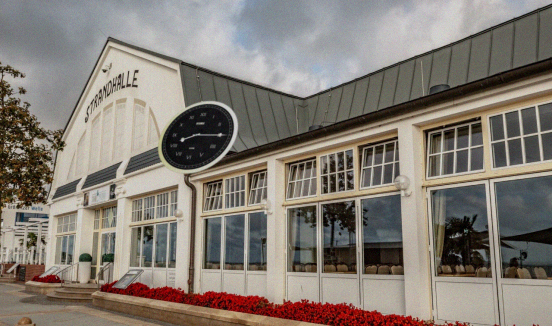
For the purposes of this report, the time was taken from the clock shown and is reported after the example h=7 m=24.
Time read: h=8 m=15
